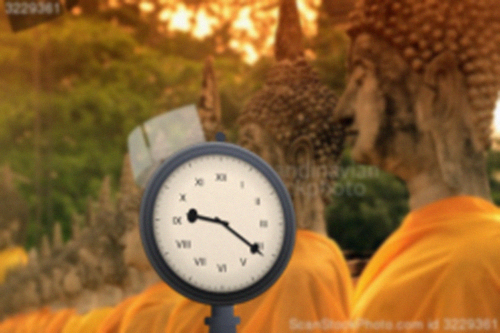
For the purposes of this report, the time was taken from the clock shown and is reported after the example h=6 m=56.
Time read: h=9 m=21
